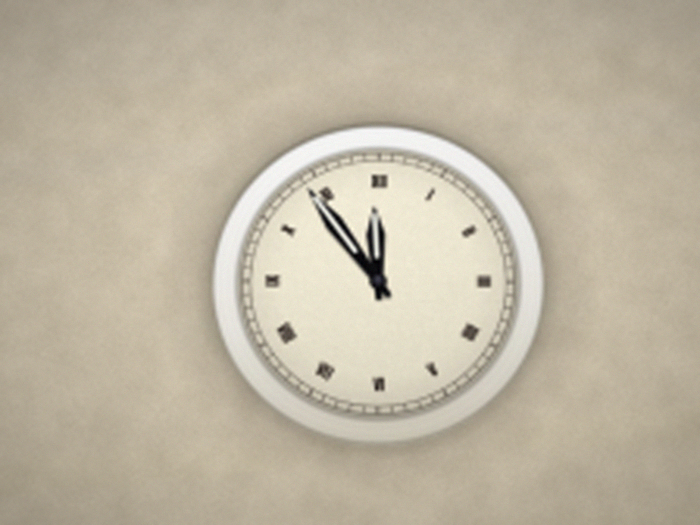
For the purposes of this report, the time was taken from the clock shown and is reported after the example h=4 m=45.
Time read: h=11 m=54
